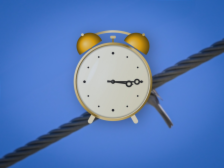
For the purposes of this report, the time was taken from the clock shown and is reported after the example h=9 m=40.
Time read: h=3 m=15
